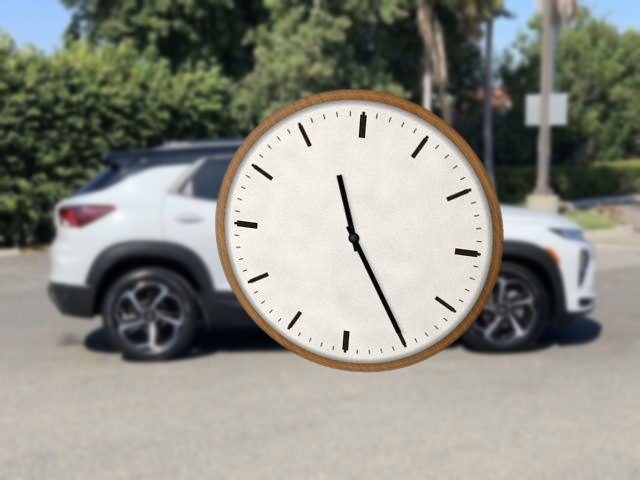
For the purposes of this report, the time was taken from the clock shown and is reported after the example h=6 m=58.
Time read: h=11 m=25
